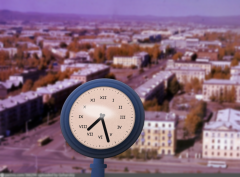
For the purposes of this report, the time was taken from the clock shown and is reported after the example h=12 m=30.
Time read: h=7 m=27
